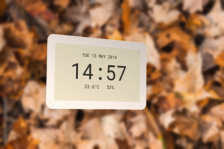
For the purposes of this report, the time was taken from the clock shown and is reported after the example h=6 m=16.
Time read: h=14 m=57
